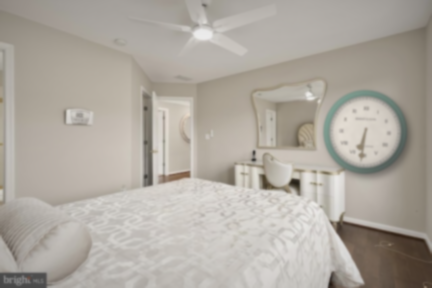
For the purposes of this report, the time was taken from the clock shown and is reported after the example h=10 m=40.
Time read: h=6 m=31
